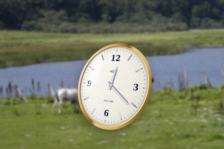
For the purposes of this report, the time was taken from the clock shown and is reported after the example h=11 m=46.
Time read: h=12 m=21
